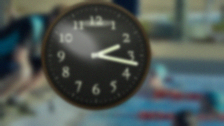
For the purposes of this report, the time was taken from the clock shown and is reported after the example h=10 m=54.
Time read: h=2 m=17
